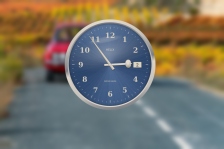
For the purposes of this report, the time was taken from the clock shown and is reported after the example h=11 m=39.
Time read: h=2 m=54
